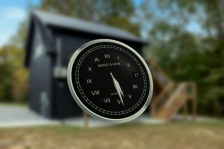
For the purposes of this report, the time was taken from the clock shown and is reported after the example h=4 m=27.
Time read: h=5 m=29
